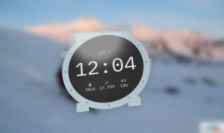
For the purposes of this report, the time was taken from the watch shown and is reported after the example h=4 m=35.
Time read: h=12 m=4
